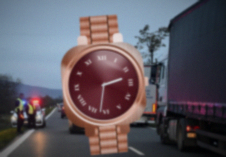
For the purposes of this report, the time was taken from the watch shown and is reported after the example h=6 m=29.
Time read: h=2 m=32
